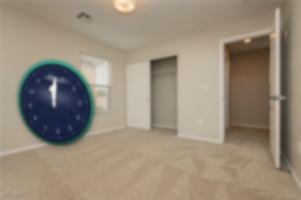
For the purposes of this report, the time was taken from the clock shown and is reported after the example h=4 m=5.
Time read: h=12 m=2
